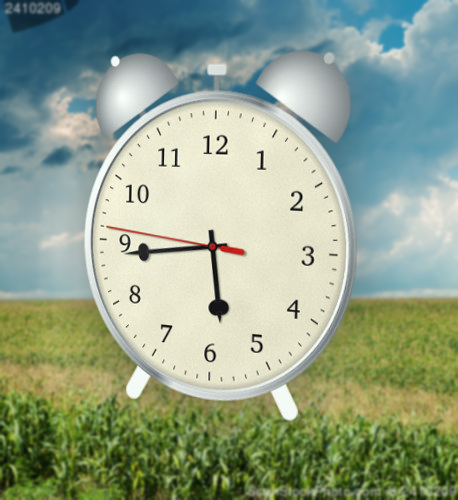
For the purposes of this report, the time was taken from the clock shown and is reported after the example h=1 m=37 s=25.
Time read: h=5 m=43 s=46
